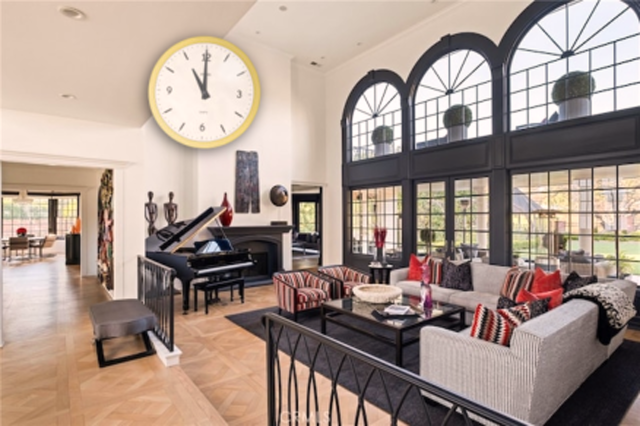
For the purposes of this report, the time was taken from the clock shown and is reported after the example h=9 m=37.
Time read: h=11 m=0
